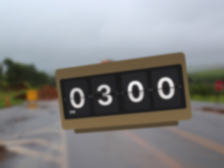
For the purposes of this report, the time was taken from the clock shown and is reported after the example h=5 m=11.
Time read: h=3 m=0
